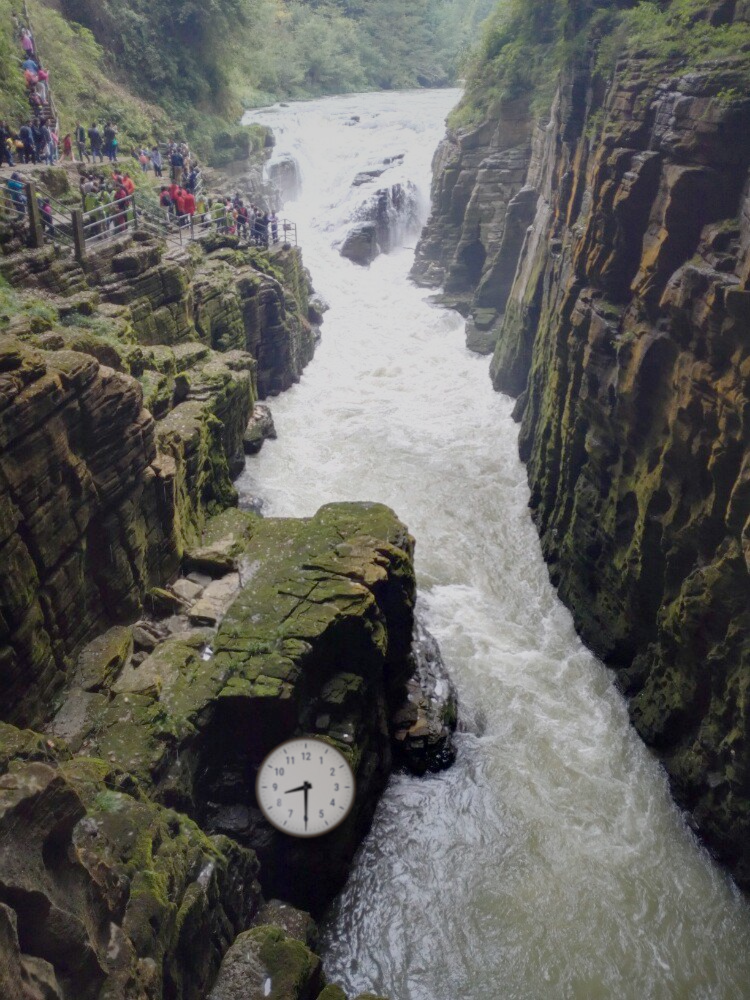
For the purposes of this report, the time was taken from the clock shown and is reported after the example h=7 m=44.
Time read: h=8 m=30
